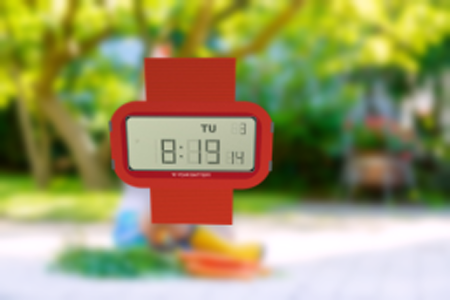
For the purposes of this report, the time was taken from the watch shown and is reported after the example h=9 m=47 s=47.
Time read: h=8 m=19 s=14
